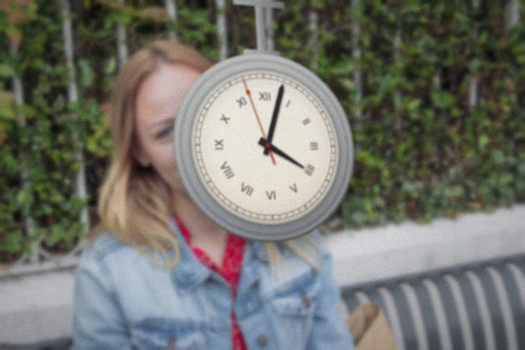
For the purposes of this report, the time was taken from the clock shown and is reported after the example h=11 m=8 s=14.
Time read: h=4 m=2 s=57
